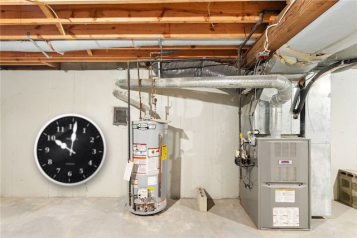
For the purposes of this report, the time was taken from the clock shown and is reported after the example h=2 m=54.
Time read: h=10 m=1
